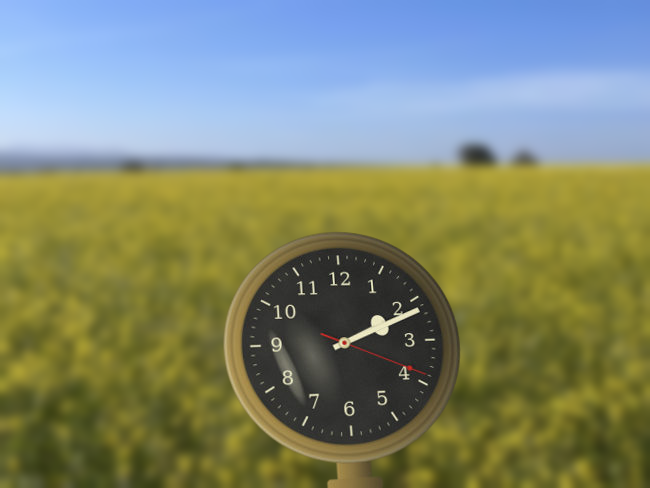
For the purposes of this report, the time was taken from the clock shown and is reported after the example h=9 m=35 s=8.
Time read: h=2 m=11 s=19
